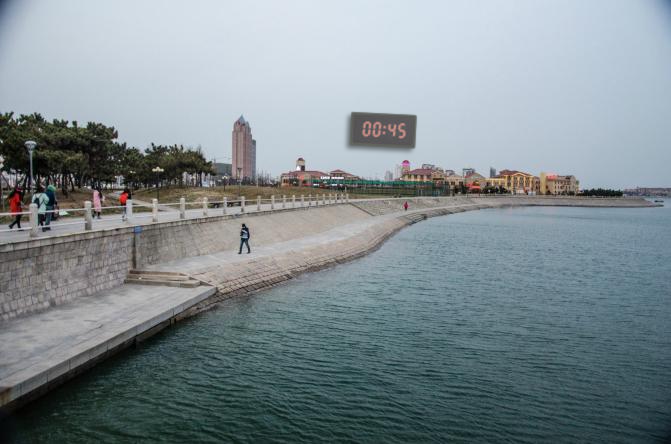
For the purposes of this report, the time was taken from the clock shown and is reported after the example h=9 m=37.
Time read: h=0 m=45
